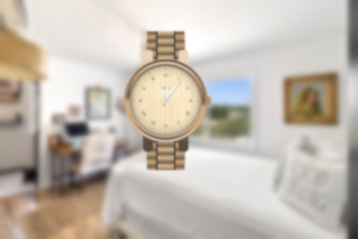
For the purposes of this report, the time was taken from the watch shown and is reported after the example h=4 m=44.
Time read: h=12 m=6
